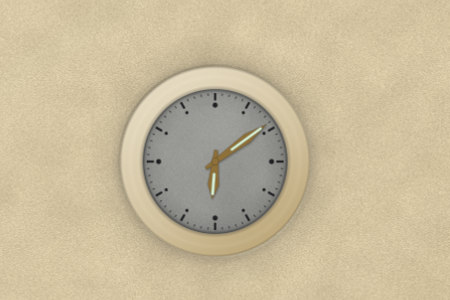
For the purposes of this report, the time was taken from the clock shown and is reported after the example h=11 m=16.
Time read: h=6 m=9
